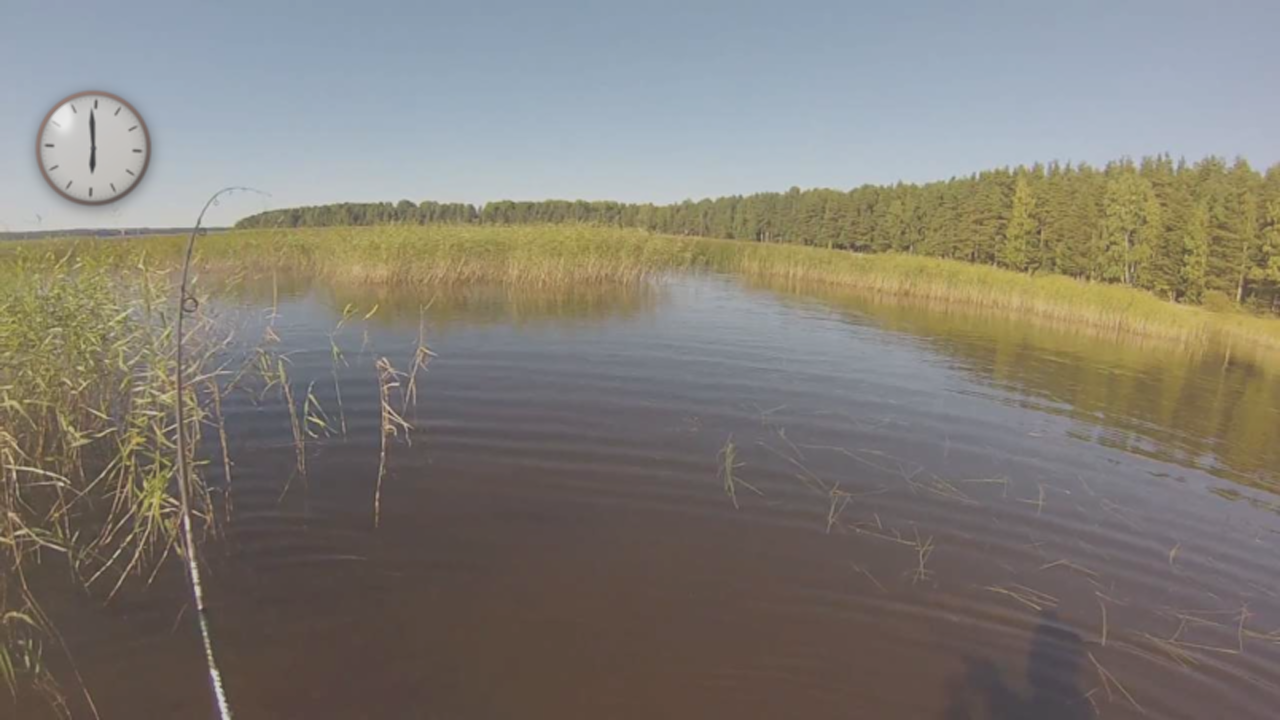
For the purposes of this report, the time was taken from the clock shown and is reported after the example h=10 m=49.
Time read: h=5 m=59
